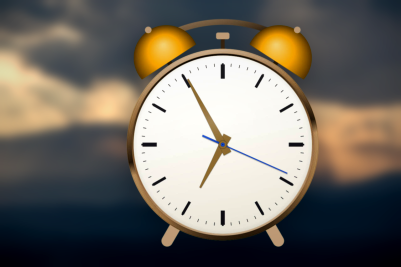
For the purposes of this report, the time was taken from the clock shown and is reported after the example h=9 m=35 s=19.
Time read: h=6 m=55 s=19
